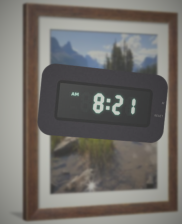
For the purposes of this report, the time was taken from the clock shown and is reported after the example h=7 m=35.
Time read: h=8 m=21
